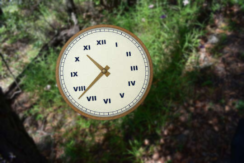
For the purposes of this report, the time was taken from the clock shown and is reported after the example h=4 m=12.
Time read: h=10 m=38
